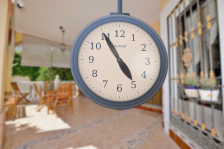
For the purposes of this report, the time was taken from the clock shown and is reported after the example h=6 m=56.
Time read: h=4 m=55
